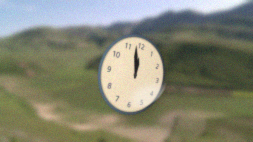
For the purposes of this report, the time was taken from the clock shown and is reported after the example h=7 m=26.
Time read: h=11 m=58
